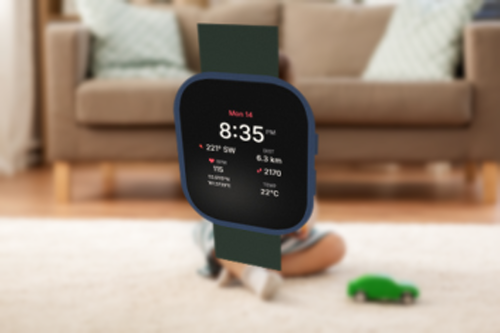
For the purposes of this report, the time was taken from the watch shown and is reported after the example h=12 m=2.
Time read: h=8 m=35
